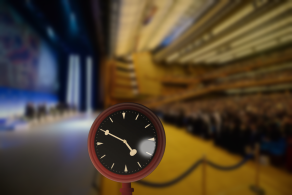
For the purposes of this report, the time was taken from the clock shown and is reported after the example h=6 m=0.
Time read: h=4 m=50
